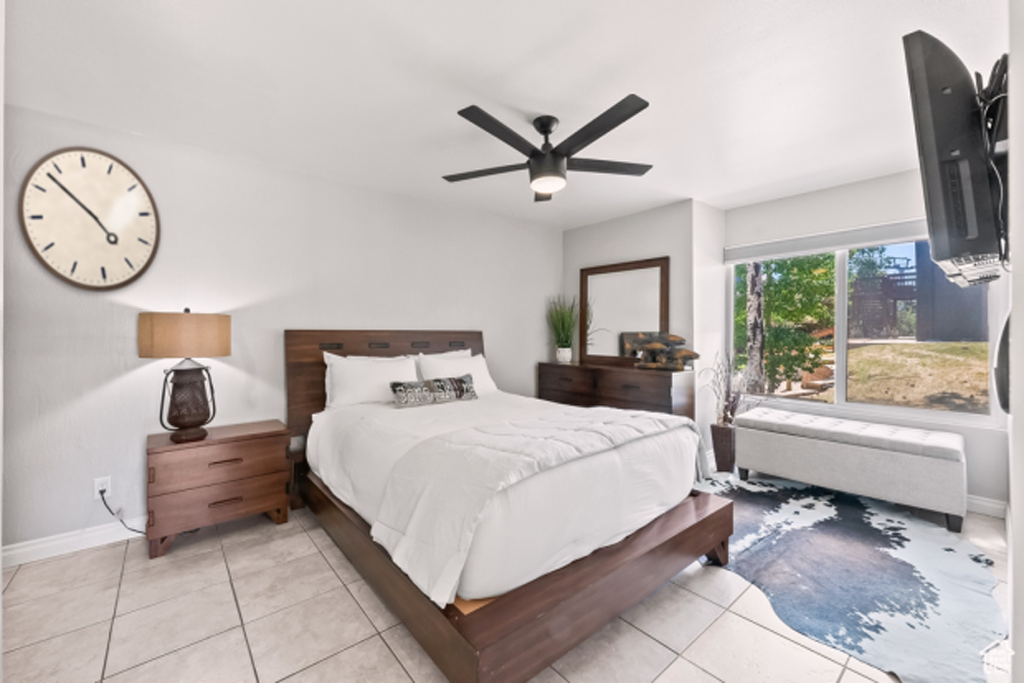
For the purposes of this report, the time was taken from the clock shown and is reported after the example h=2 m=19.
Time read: h=4 m=53
